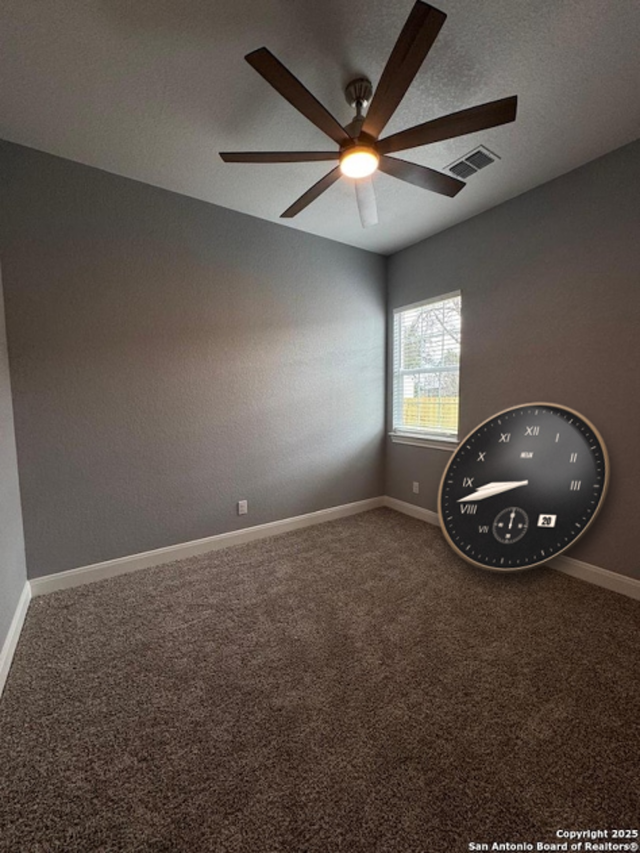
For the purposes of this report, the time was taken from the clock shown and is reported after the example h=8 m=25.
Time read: h=8 m=42
